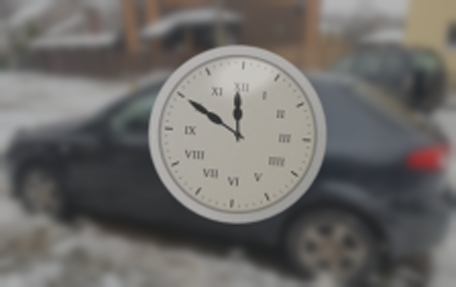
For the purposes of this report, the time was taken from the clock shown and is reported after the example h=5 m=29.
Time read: h=11 m=50
